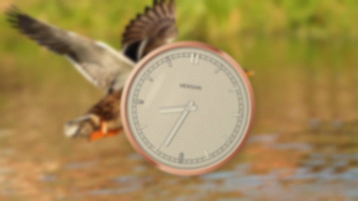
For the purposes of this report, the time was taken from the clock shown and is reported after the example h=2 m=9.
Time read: h=8 m=34
